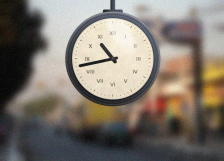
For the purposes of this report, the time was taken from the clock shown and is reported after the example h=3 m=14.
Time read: h=10 m=43
